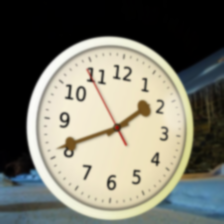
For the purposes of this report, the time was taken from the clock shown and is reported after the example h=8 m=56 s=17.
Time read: h=1 m=40 s=54
